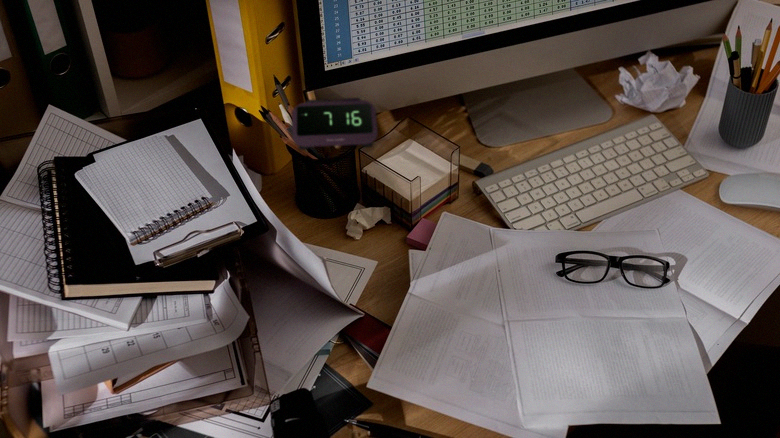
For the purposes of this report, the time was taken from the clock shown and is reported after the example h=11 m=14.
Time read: h=7 m=16
